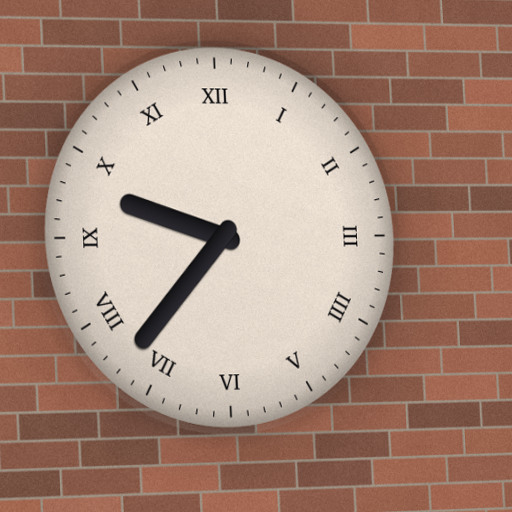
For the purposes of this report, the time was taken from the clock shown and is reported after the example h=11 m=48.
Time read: h=9 m=37
